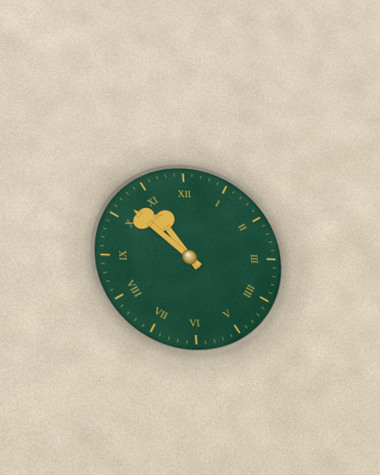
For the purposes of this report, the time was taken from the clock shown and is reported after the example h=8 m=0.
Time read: h=10 m=52
